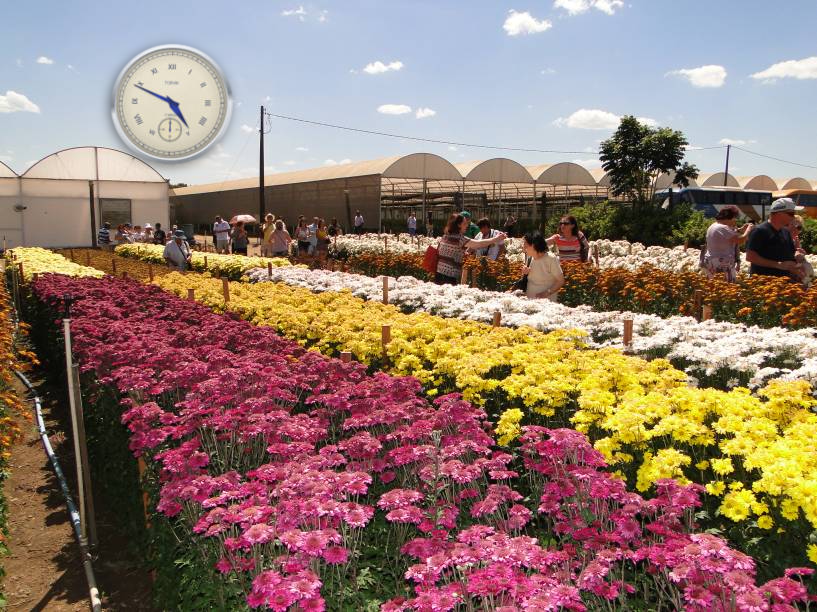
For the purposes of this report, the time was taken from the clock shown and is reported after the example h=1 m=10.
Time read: h=4 m=49
